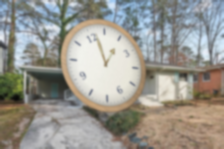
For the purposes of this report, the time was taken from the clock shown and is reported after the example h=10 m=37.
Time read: h=2 m=2
